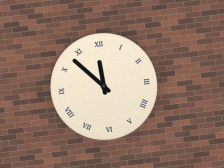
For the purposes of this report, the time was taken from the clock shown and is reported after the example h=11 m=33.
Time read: h=11 m=53
